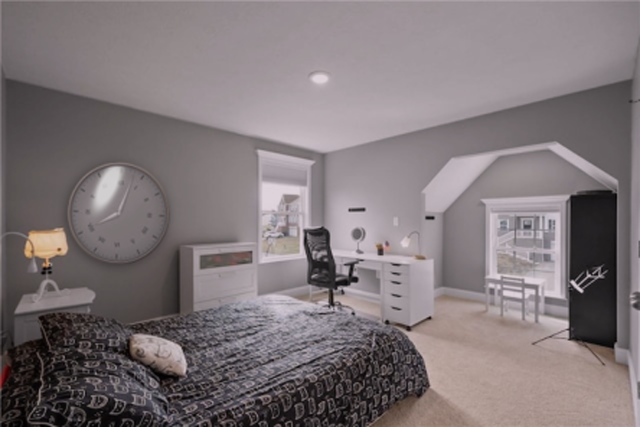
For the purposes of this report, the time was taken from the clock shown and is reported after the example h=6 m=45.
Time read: h=8 m=3
